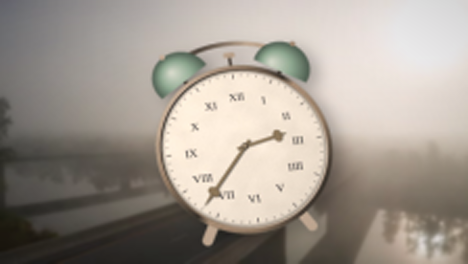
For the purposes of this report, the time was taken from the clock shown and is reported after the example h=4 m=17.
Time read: h=2 m=37
